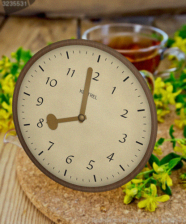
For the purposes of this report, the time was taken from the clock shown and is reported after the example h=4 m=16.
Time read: h=7 m=59
